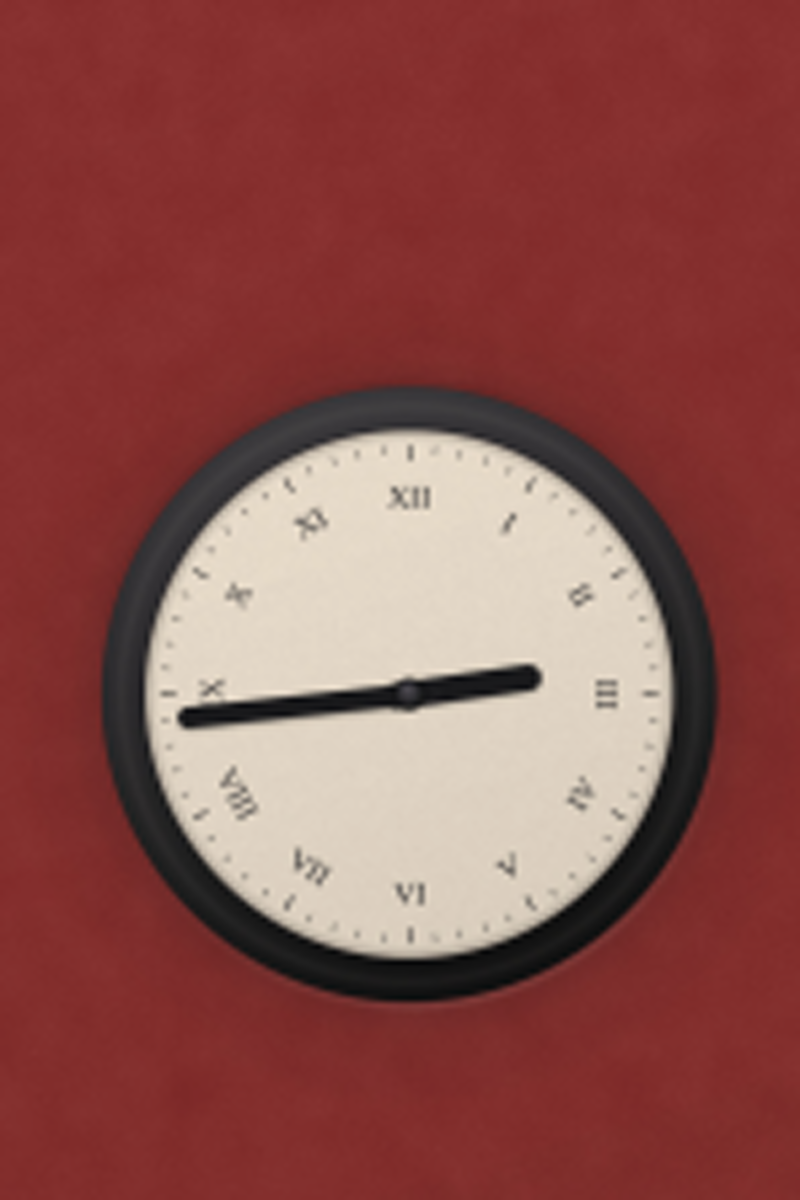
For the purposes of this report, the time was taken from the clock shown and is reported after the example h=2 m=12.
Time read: h=2 m=44
